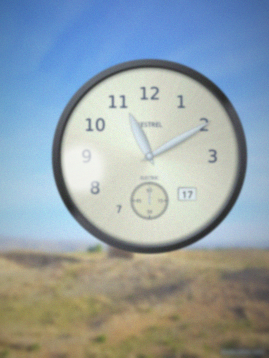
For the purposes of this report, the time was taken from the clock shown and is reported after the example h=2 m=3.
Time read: h=11 m=10
